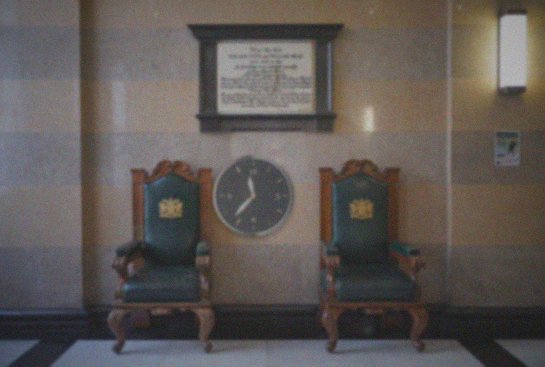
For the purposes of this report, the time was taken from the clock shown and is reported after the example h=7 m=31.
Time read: h=11 m=37
